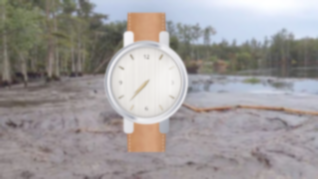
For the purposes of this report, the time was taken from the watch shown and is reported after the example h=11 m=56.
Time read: h=7 m=37
